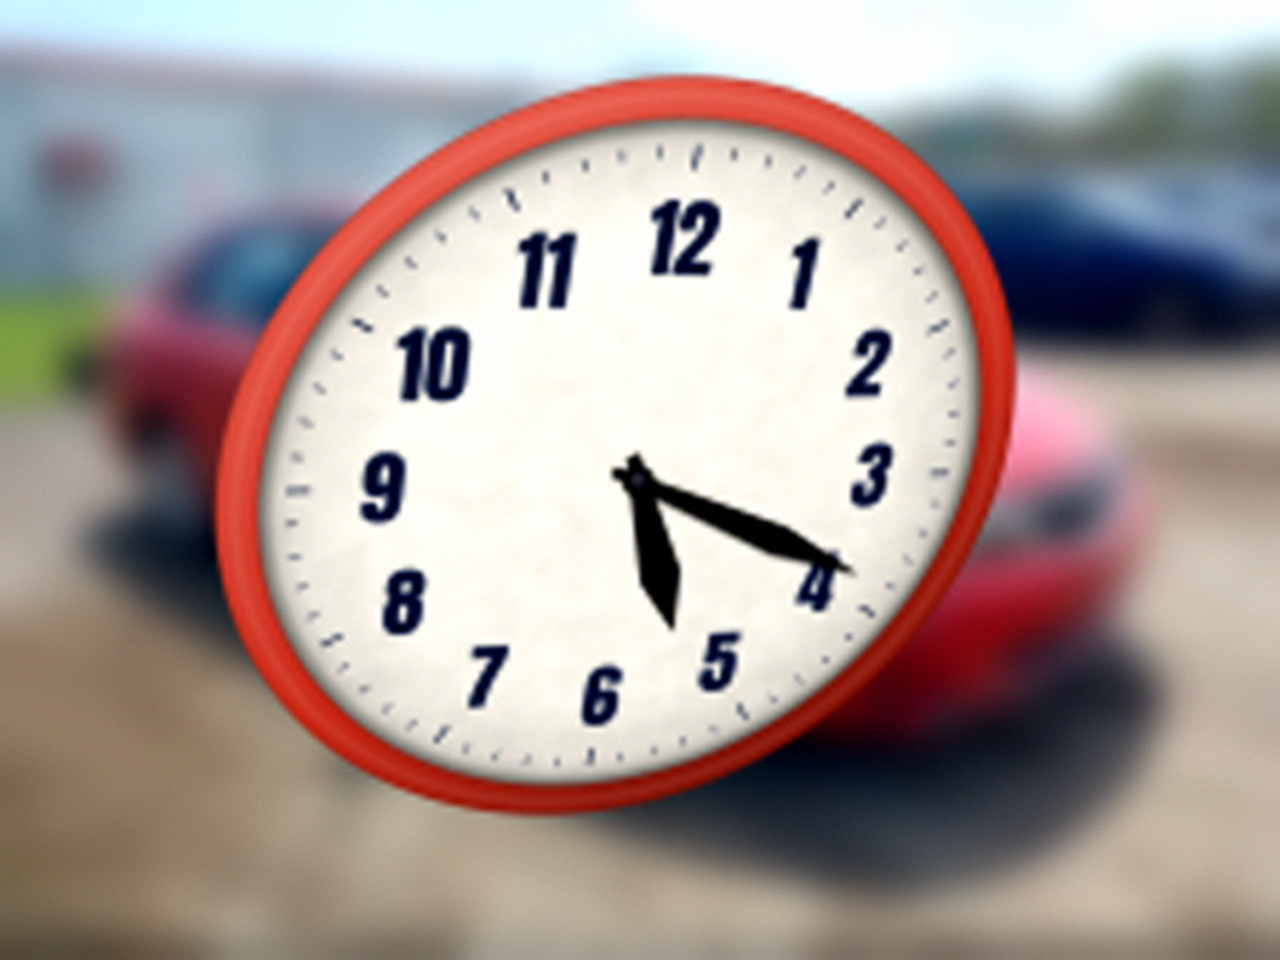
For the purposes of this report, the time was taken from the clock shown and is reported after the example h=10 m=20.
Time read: h=5 m=19
